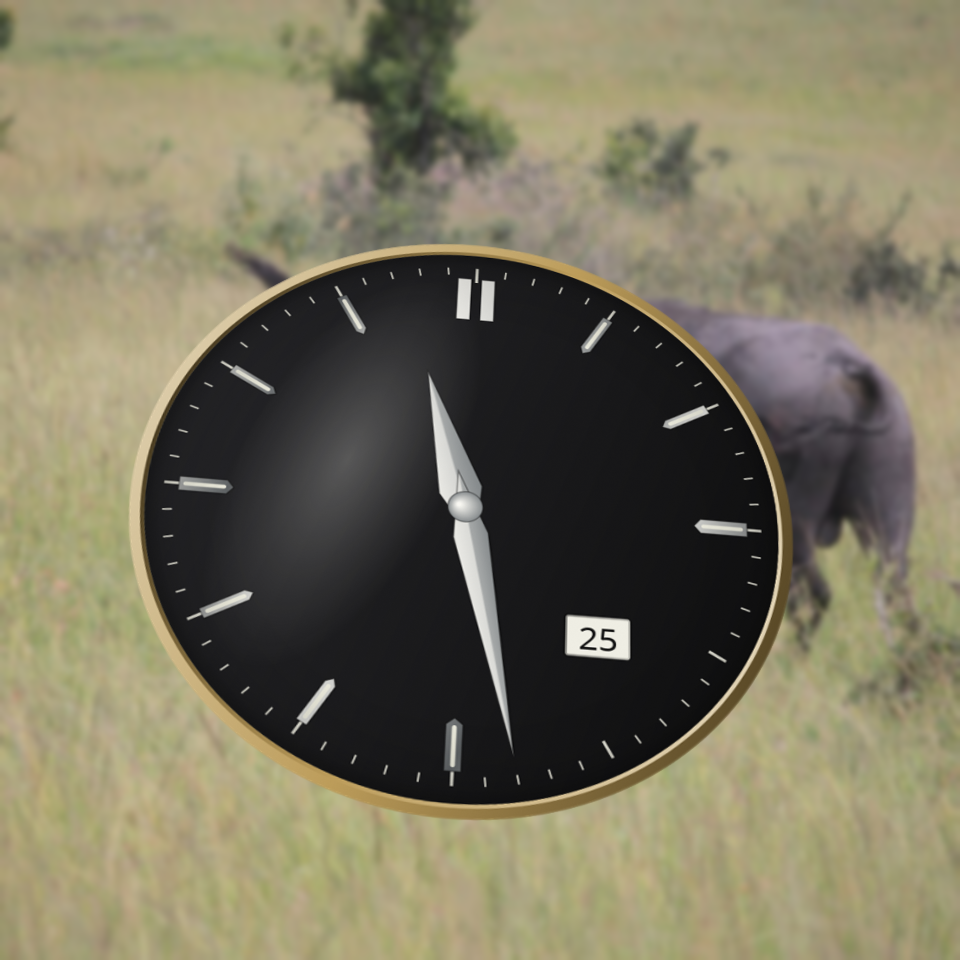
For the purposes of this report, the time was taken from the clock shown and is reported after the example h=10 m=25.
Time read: h=11 m=28
